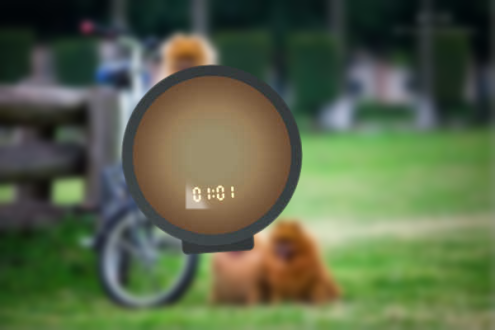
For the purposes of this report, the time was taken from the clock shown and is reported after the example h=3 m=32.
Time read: h=1 m=1
